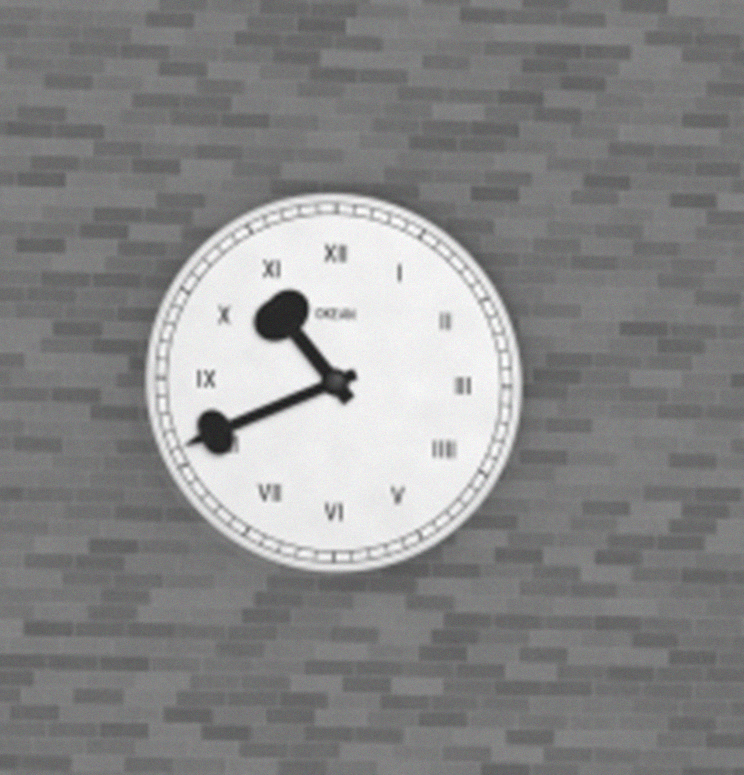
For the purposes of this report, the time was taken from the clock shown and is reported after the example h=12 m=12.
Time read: h=10 m=41
